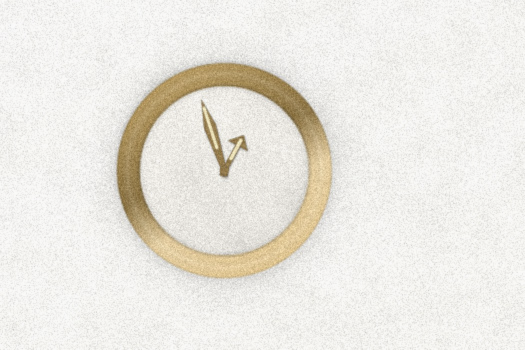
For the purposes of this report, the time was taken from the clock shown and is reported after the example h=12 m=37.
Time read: h=12 m=57
